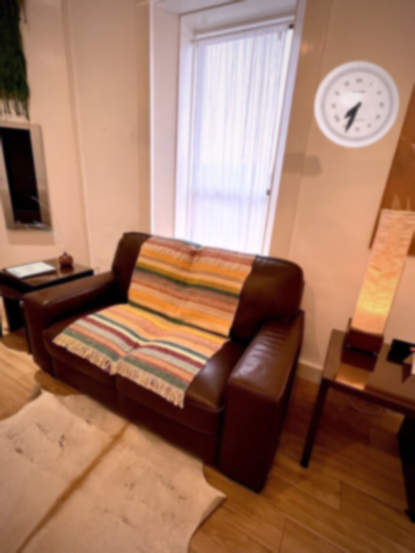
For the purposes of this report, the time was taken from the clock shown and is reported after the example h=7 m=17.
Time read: h=7 m=34
